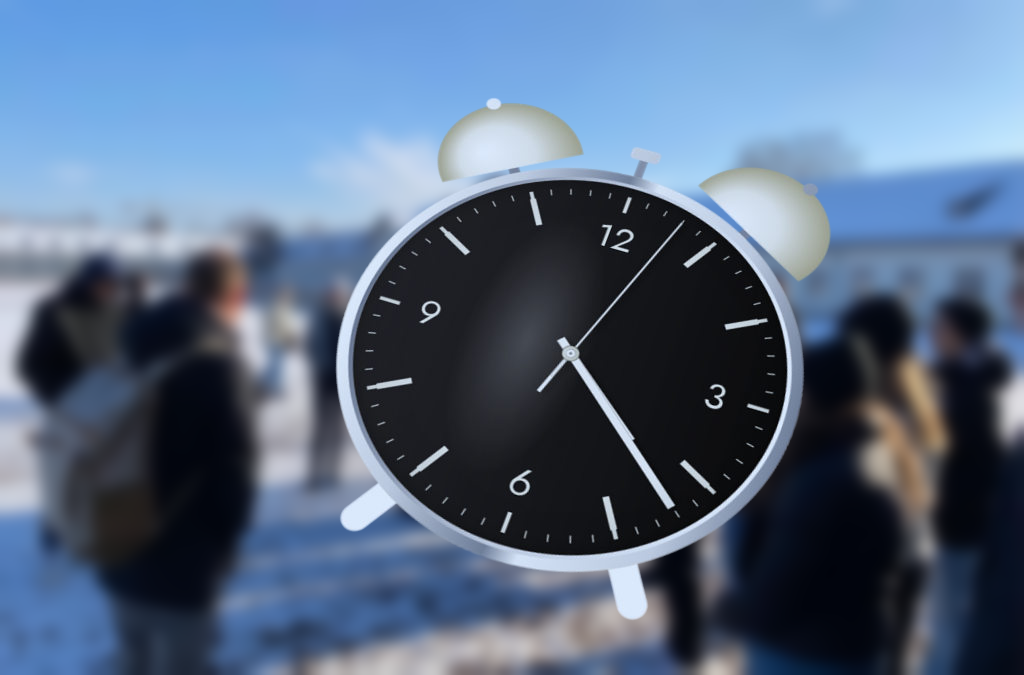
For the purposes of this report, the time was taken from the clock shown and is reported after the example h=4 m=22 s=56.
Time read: h=4 m=22 s=3
